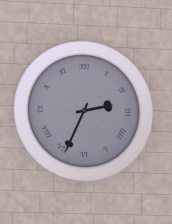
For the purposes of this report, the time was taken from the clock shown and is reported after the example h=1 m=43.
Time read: h=2 m=34
